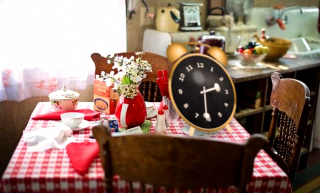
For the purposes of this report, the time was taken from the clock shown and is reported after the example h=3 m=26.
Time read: h=2 m=31
